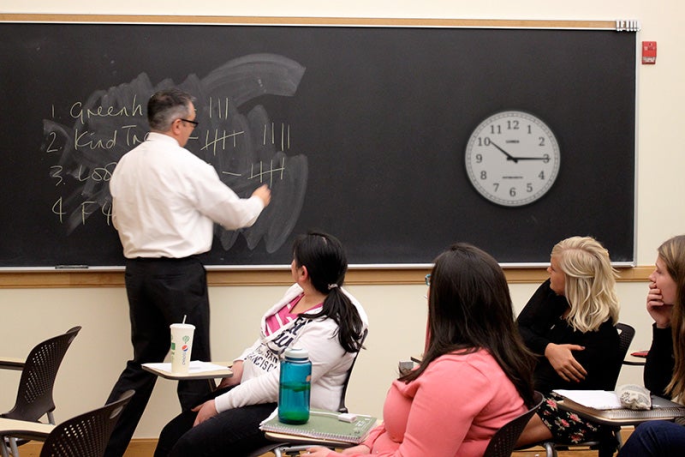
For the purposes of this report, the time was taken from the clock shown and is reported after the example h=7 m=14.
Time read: h=10 m=15
